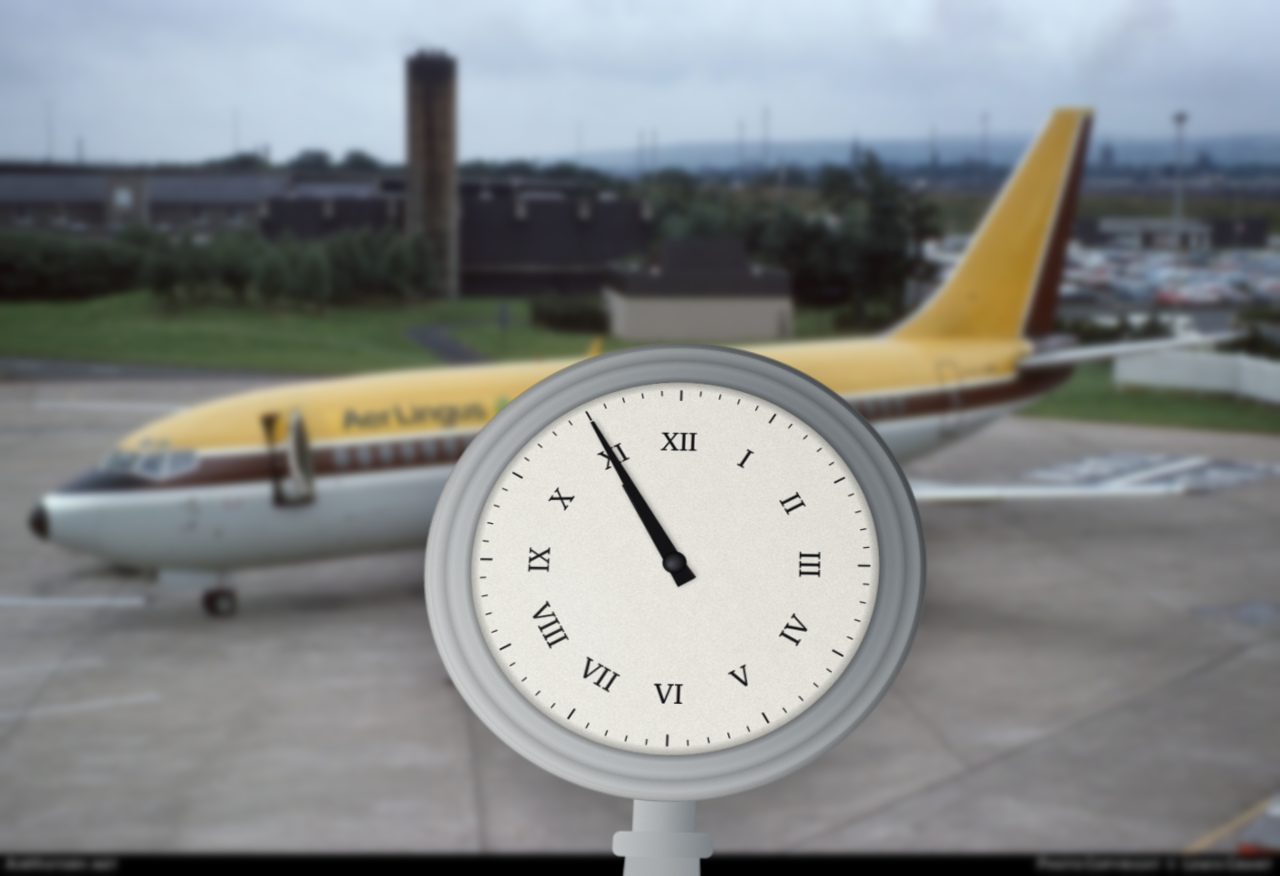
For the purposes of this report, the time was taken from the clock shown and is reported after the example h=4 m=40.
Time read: h=10 m=55
